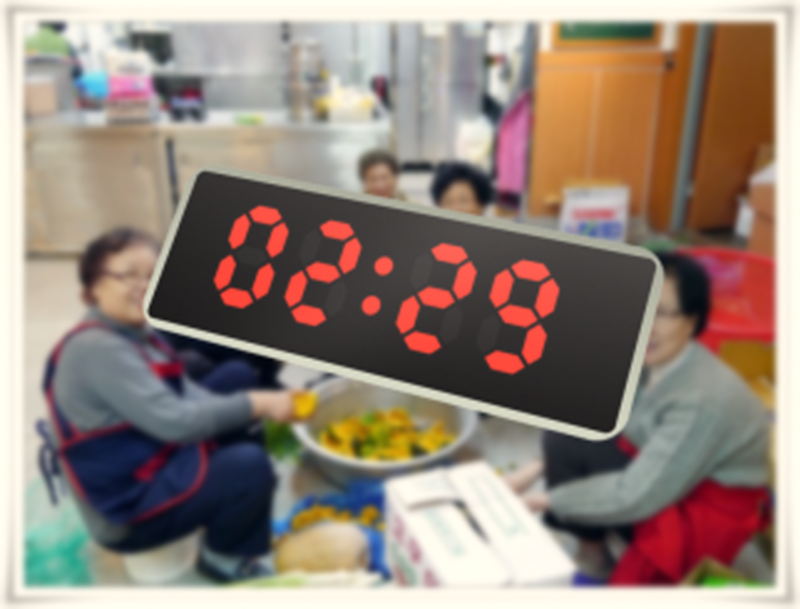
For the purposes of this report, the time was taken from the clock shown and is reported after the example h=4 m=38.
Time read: h=2 m=29
